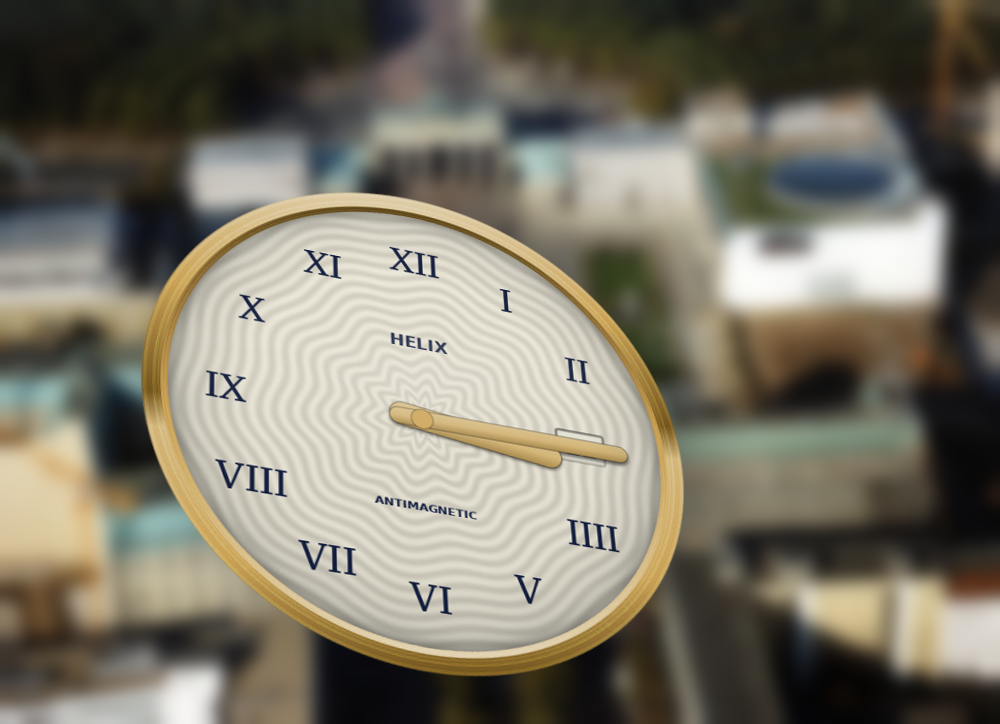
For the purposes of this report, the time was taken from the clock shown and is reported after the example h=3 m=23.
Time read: h=3 m=15
